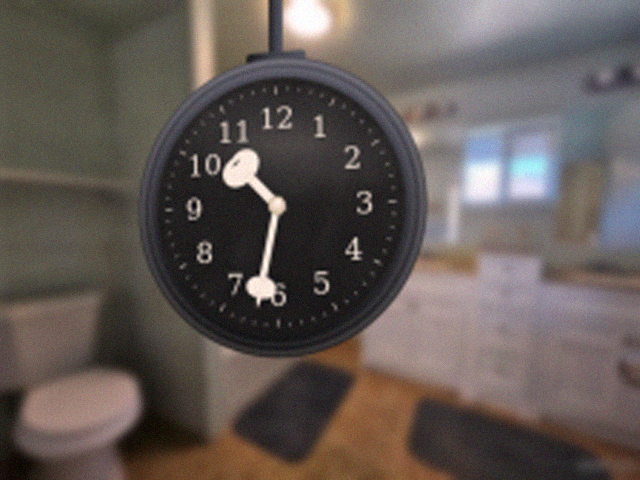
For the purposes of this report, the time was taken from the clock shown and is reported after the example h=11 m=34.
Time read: h=10 m=32
